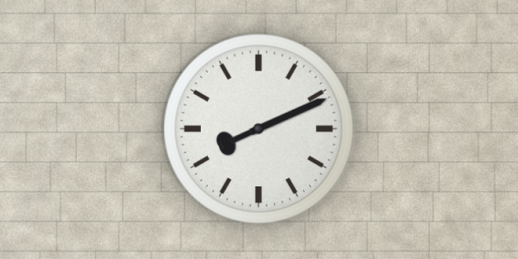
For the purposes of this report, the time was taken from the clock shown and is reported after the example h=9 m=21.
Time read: h=8 m=11
